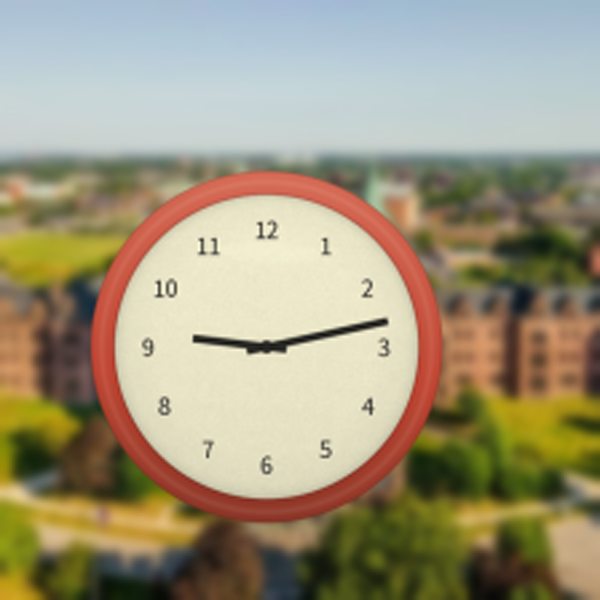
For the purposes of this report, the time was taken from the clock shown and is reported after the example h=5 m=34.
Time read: h=9 m=13
